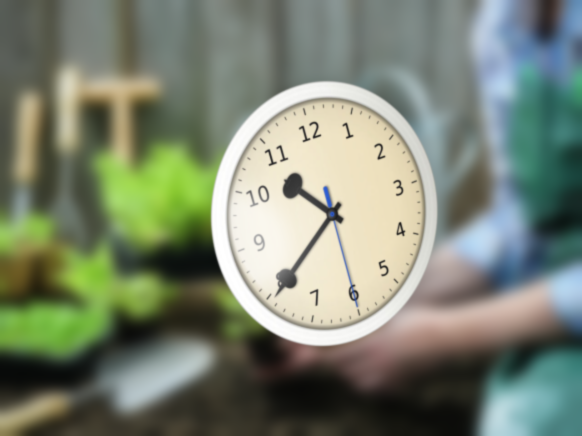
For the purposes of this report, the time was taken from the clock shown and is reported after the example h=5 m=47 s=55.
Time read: h=10 m=39 s=30
